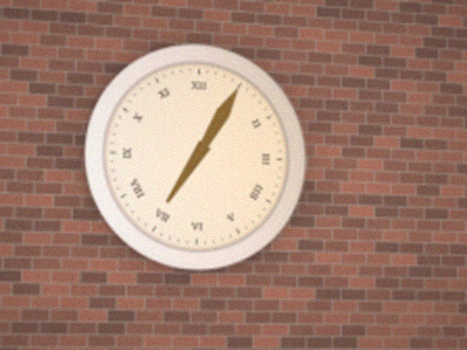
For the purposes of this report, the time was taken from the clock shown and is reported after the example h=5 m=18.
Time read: h=7 m=5
